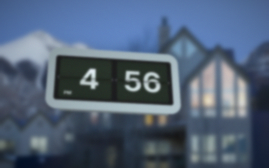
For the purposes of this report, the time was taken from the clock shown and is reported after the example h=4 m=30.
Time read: h=4 m=56
